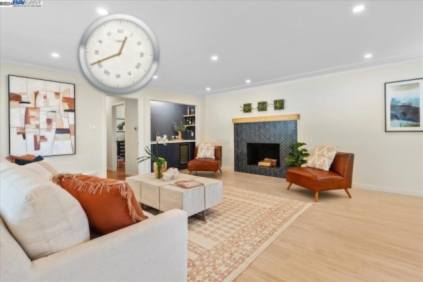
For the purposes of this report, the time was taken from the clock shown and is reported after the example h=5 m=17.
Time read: h=12 m=41
